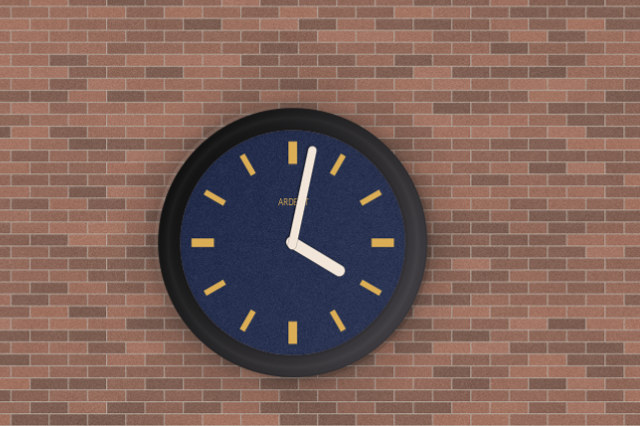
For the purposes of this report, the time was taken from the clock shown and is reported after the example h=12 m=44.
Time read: h=4 m=2
